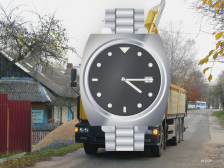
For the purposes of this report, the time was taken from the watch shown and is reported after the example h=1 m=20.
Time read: h=4 m=15
